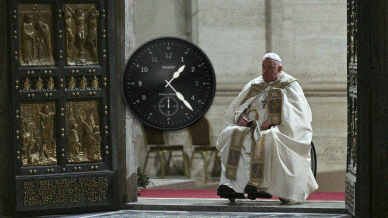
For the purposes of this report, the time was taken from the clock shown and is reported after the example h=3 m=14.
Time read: h=1 m=23
